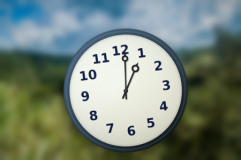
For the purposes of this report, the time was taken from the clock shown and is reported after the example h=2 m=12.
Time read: h=1 m=1
